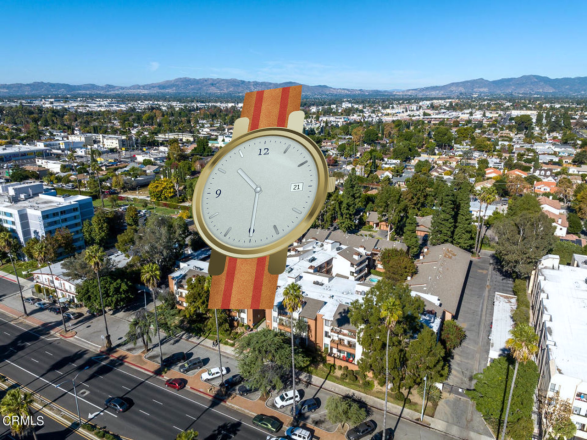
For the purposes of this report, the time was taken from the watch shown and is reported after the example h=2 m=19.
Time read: h=10 m=30
